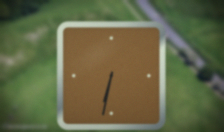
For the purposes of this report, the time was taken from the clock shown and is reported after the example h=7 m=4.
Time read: h=6 m=32
